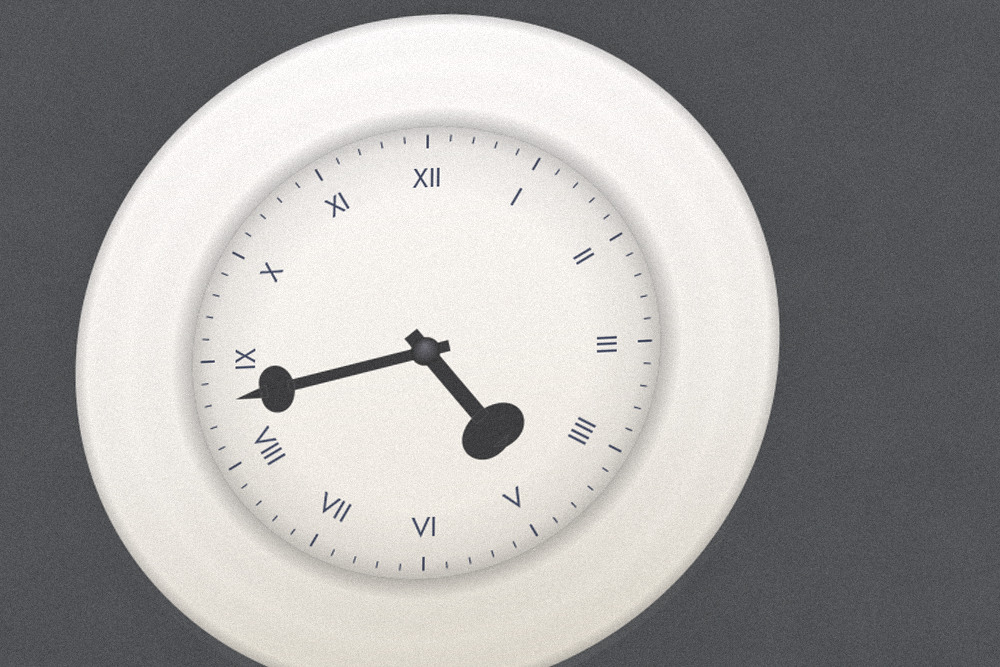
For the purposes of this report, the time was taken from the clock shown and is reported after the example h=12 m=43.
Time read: h=4 m=43
